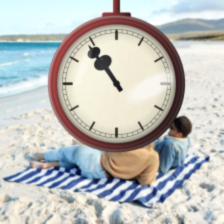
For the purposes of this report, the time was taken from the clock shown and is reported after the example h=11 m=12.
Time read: h=10 m=54
